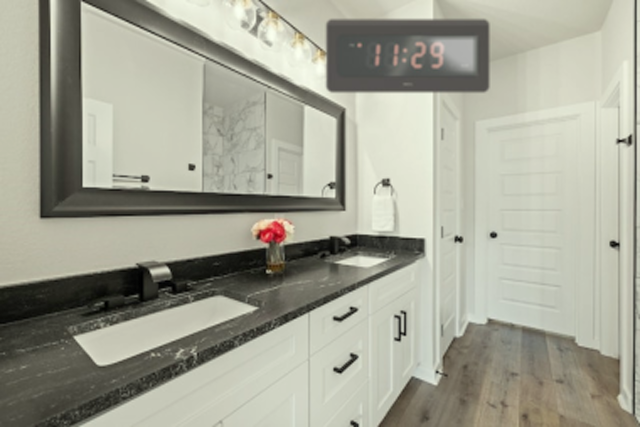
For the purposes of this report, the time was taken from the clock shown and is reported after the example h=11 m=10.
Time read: h=11 m=29
